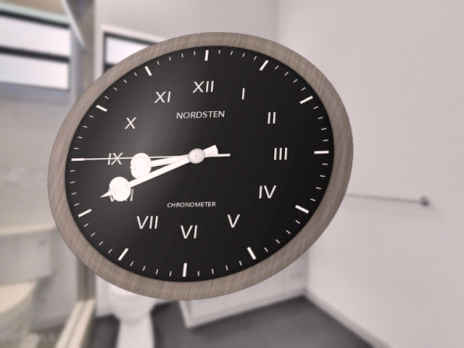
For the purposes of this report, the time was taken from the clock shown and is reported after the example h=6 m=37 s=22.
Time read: h=8 m=40 s=45
